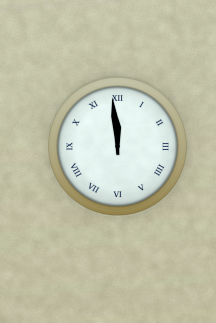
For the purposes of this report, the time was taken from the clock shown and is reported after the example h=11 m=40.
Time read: h=11 m=59
